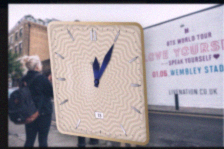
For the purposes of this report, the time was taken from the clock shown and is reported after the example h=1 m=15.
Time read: h=12 m=5
